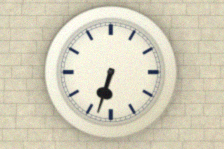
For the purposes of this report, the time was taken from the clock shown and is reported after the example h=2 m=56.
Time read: h=6 m=33
